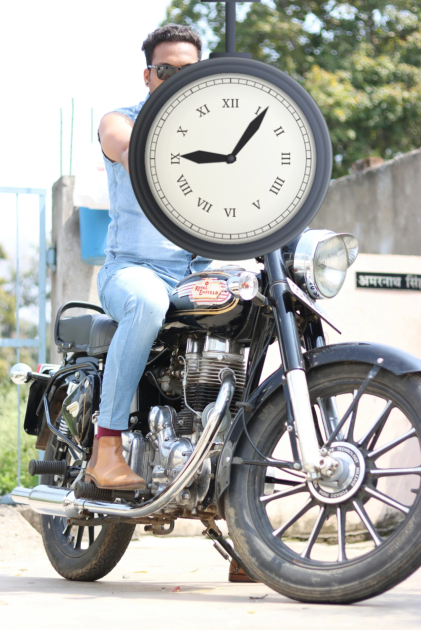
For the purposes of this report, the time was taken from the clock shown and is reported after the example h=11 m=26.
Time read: h=9 m=6
